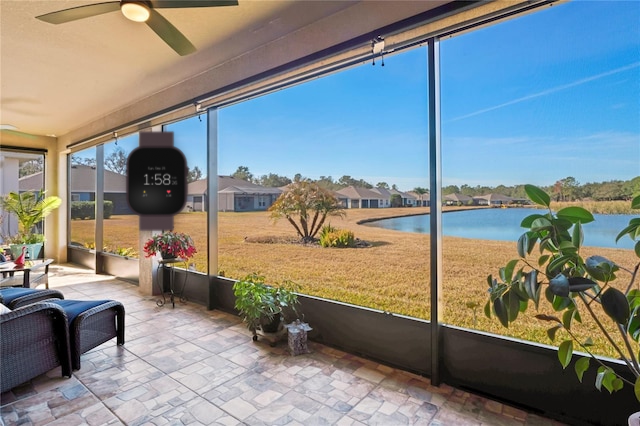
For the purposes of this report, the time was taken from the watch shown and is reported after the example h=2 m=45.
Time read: h=1 m=58
